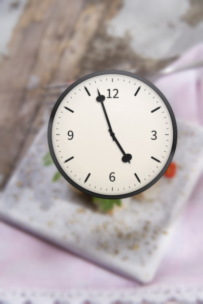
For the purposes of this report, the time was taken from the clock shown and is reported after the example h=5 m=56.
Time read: h=4 m=57
